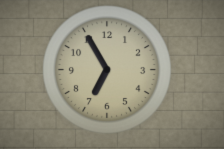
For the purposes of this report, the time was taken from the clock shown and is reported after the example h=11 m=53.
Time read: h=6 m=55
